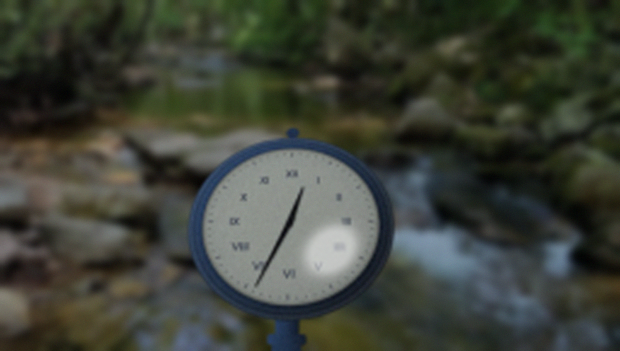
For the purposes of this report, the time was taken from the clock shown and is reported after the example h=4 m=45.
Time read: h=12 m=34
